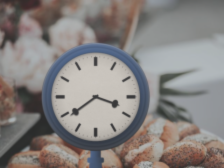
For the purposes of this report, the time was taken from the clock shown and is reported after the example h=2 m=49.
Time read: h=3 m=39
